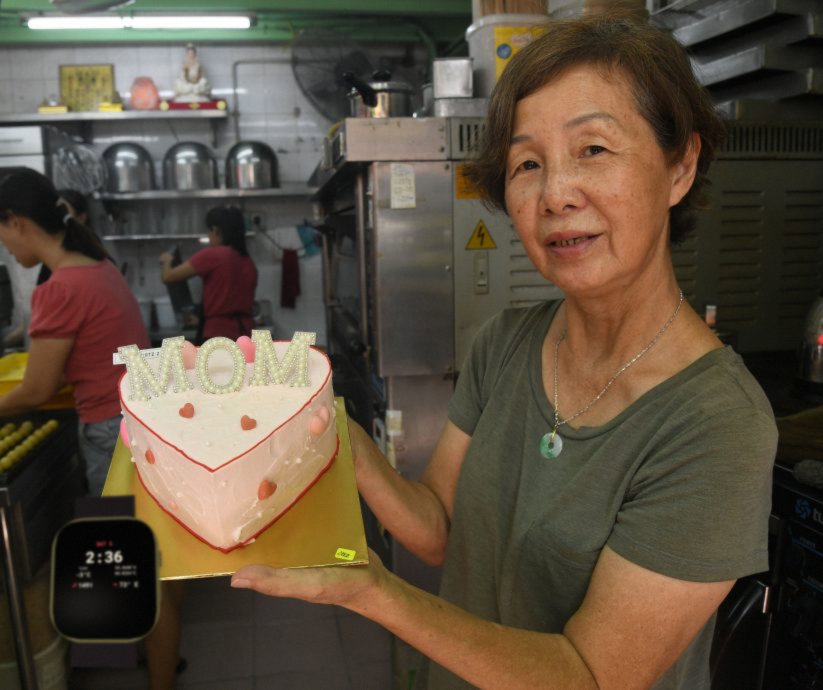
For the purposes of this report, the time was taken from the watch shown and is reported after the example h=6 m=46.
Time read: h=2 m=36
